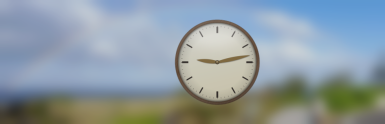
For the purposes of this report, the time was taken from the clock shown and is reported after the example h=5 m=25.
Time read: h=9 m=13
